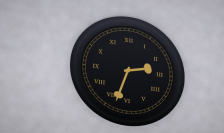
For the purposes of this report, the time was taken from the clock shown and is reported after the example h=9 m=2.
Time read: h=2 m=33
